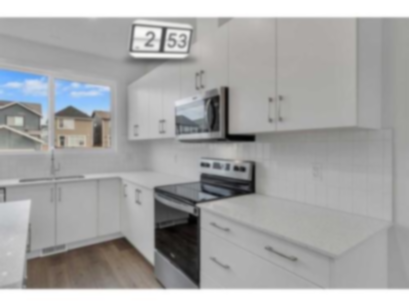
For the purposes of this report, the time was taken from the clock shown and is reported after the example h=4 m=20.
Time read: h=2 m=53
